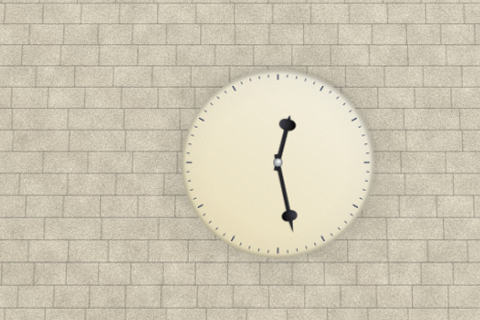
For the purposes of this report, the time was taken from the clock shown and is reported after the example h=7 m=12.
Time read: h=12 m=28
